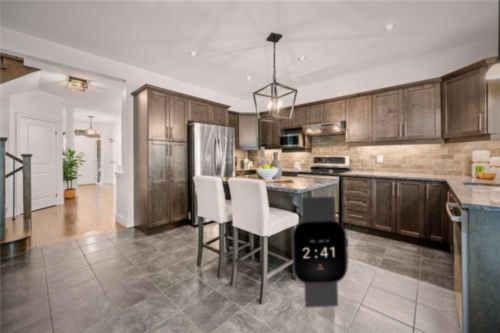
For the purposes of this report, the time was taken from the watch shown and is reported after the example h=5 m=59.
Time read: h=2 m=41
